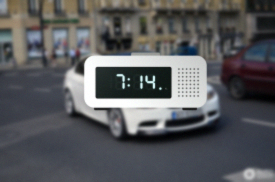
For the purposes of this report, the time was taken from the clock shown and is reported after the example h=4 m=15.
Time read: h=7 m=14
